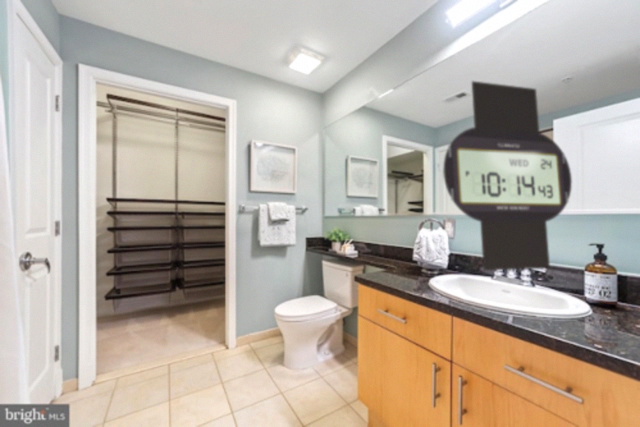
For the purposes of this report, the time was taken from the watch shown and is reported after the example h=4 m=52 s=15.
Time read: h=10 m=14 s=43
